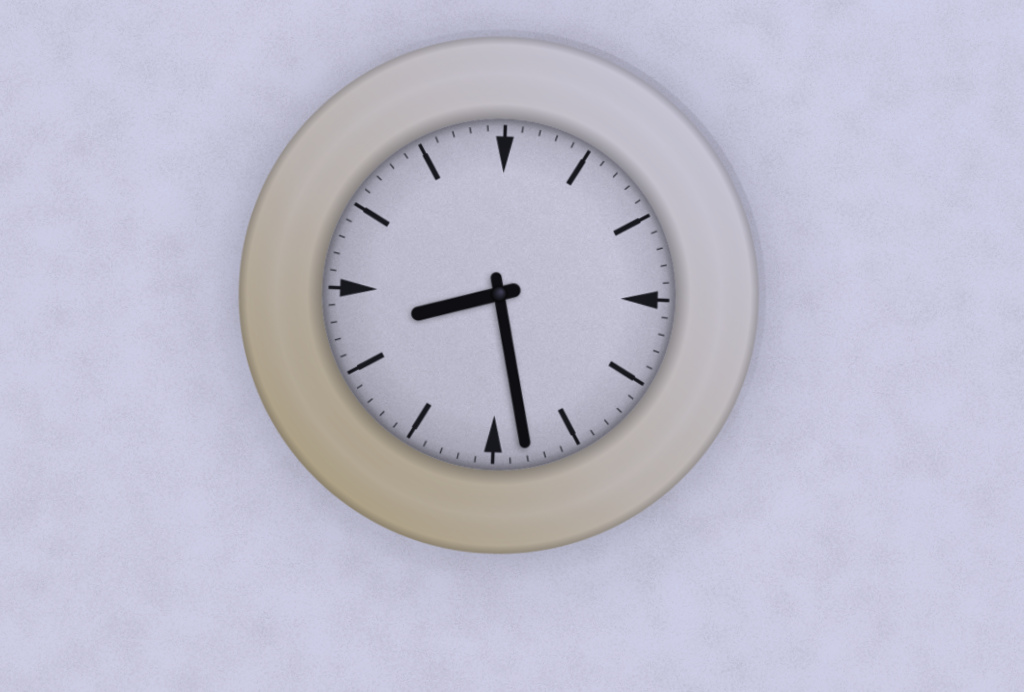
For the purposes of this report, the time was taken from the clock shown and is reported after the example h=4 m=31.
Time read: h=8 m=28
